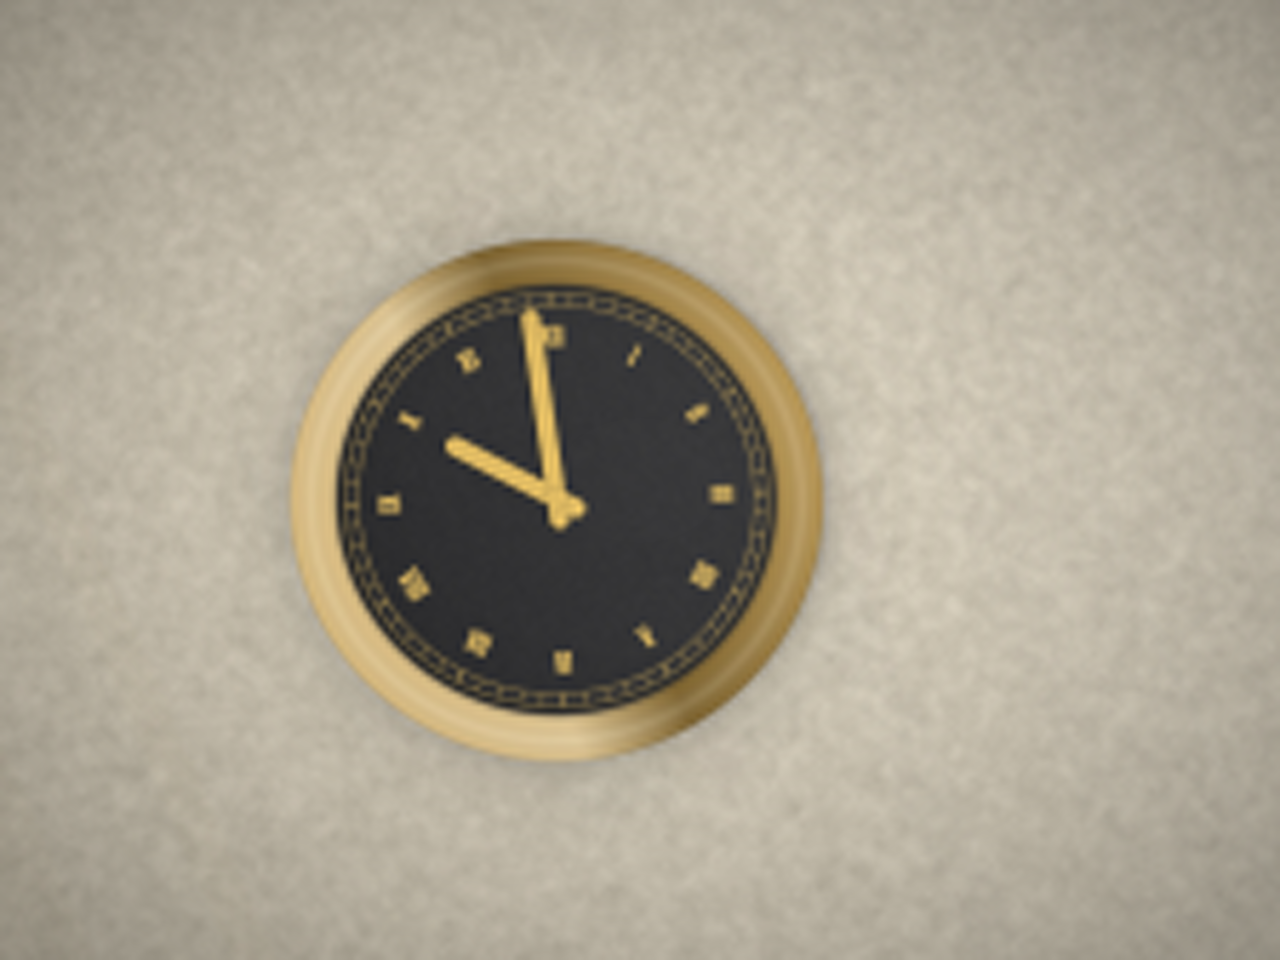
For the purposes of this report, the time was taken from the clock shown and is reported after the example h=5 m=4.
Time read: h=9 m=59
